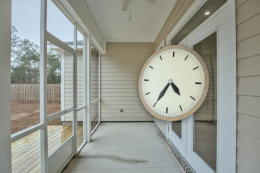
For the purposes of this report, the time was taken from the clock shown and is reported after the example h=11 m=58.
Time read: h=4 m=35
